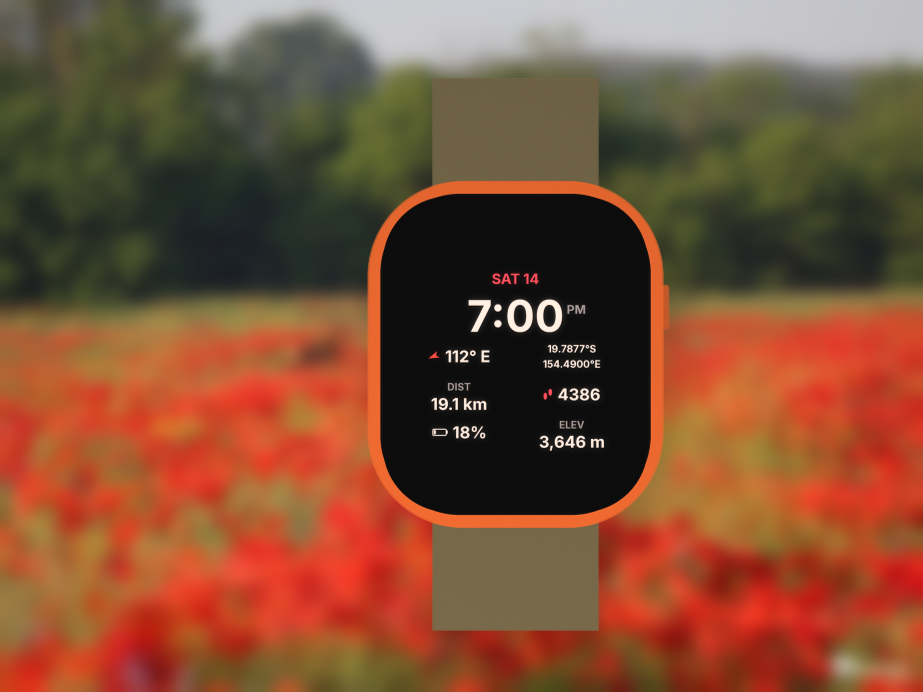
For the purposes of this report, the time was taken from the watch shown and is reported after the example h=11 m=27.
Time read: h=7 m=0
